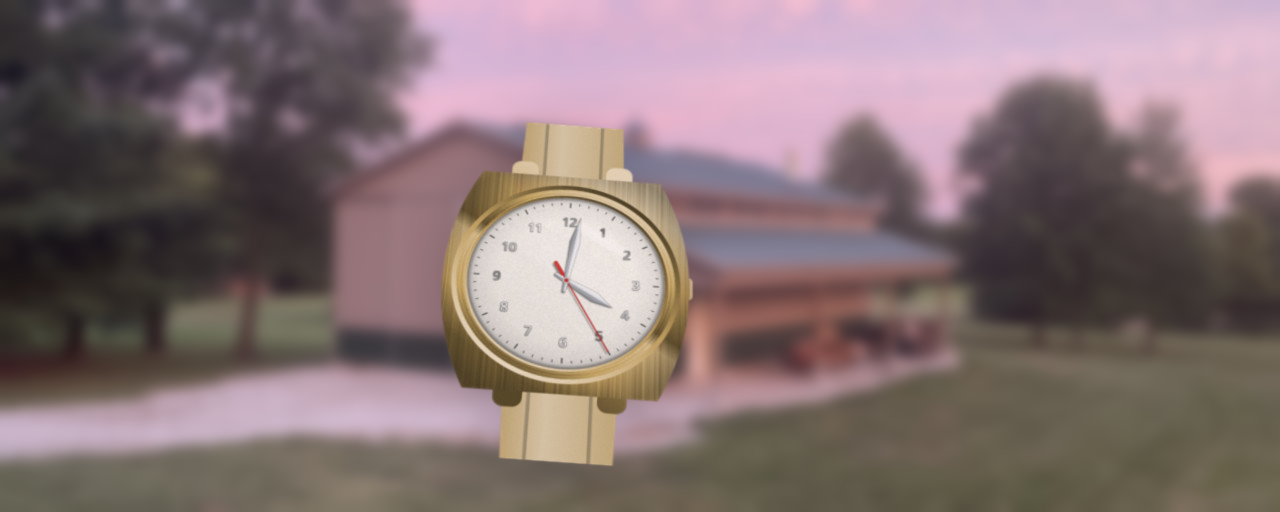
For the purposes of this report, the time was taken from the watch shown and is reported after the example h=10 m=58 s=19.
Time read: h=4 m=1 s=25
